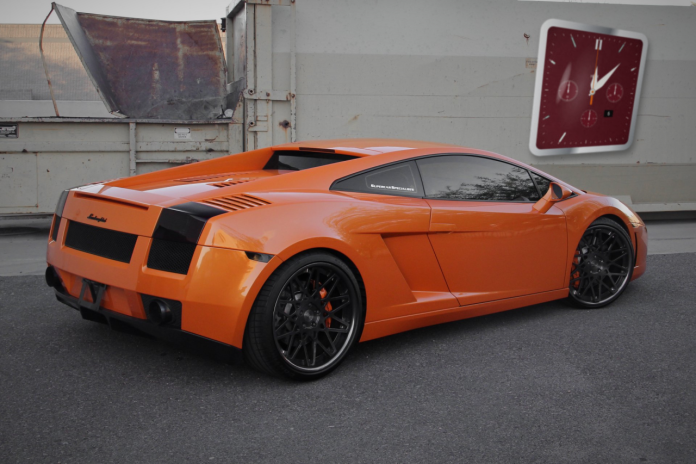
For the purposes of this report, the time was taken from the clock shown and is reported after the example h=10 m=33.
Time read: h=12 m=7
